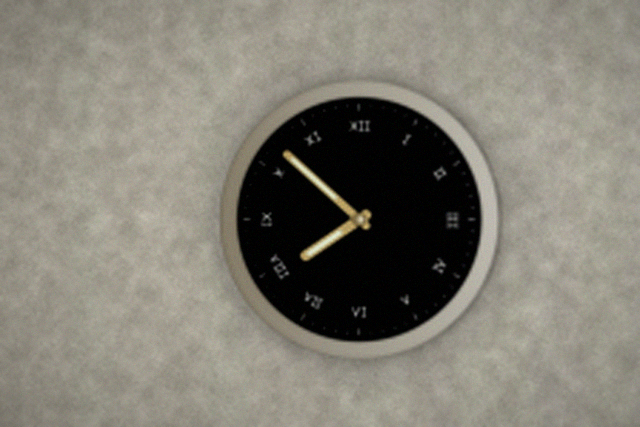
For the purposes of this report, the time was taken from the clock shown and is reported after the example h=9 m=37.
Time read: h=7 m=52
